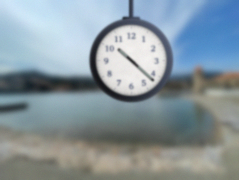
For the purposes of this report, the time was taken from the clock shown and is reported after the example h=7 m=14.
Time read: h=10 m=22
